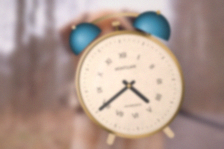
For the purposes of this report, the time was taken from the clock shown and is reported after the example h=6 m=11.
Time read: h=4 m=40
